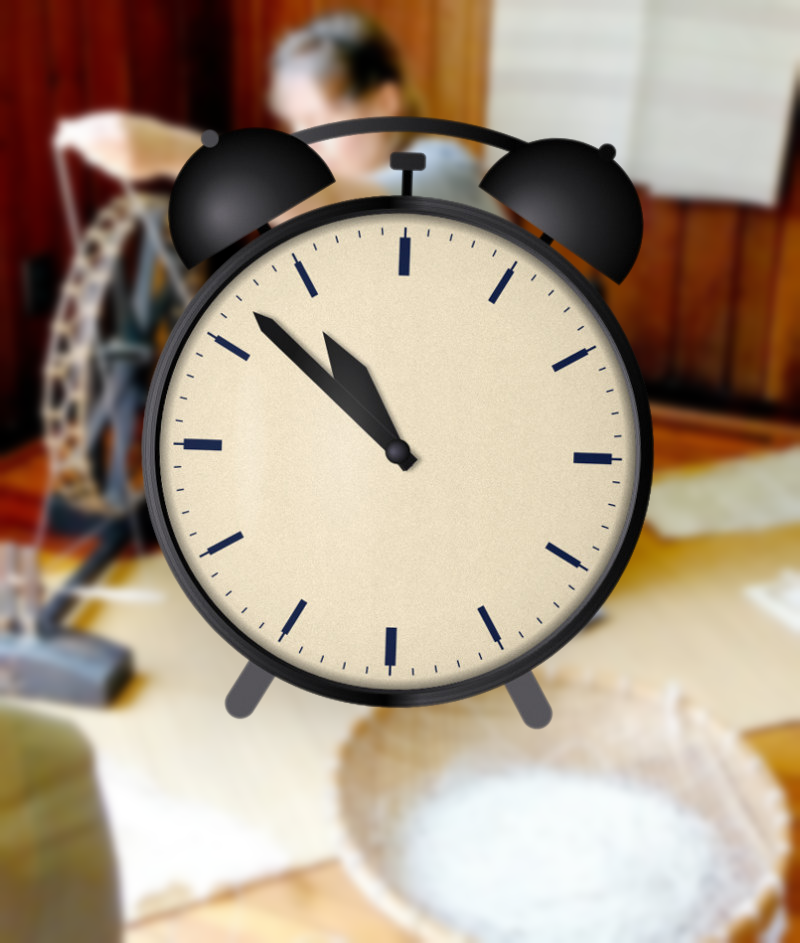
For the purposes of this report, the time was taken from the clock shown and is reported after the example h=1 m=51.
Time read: h=10 m=52
